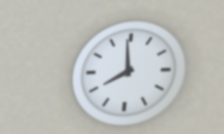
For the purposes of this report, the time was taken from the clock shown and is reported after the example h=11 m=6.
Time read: h=7 m=59
